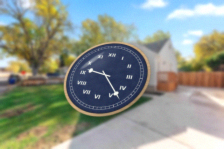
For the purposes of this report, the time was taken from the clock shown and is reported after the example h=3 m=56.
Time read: h=9 m=23
